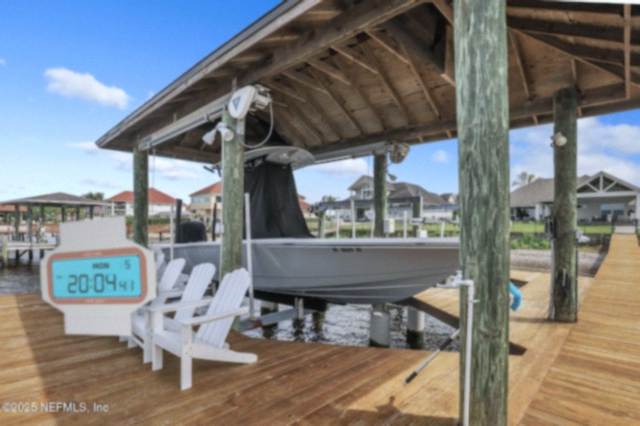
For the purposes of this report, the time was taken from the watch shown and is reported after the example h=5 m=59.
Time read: h=20 m=4
